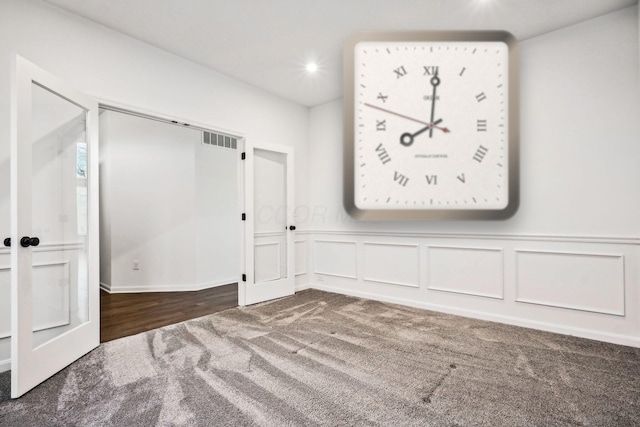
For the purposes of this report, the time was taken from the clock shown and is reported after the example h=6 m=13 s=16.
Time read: h=8 m=0 s=48
